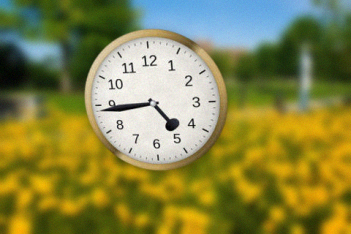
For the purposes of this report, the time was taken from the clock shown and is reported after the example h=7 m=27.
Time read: h=4 m=44
